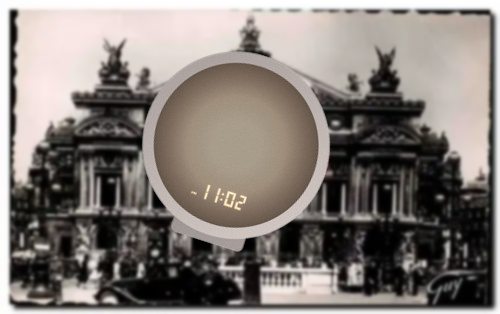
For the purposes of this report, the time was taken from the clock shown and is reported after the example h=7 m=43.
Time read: h=11 m=2
